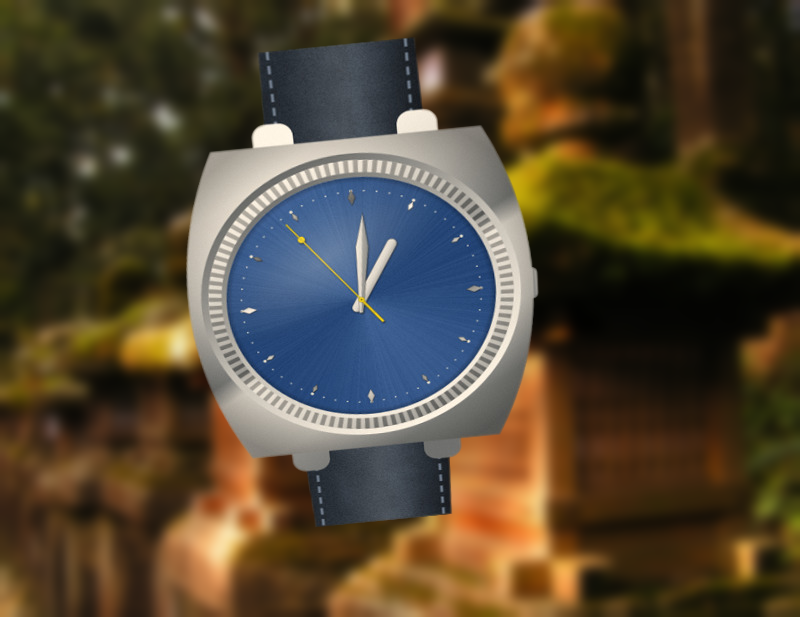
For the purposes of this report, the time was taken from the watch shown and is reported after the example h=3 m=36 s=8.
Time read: h=1 m=0 s=54
